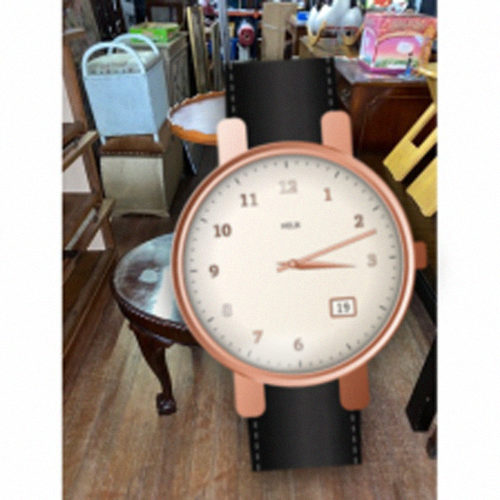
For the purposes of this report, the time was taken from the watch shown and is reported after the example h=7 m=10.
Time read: h=3 m=12
